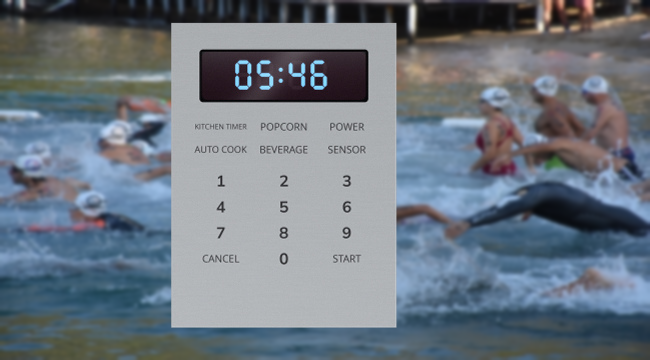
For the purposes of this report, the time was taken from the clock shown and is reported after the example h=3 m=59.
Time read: h=5 m=46
